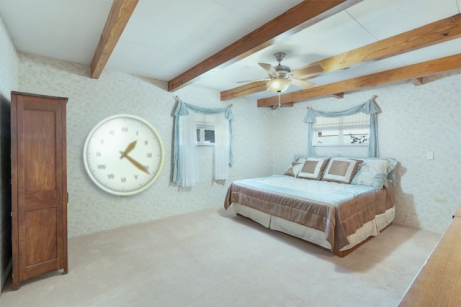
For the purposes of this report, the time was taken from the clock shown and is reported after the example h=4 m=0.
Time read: h=1 m=21
